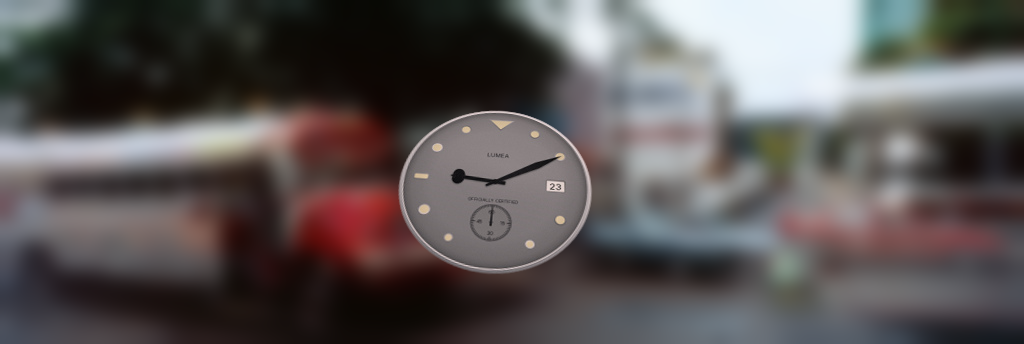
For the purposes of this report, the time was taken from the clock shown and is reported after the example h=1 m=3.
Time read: h=9 m=10
